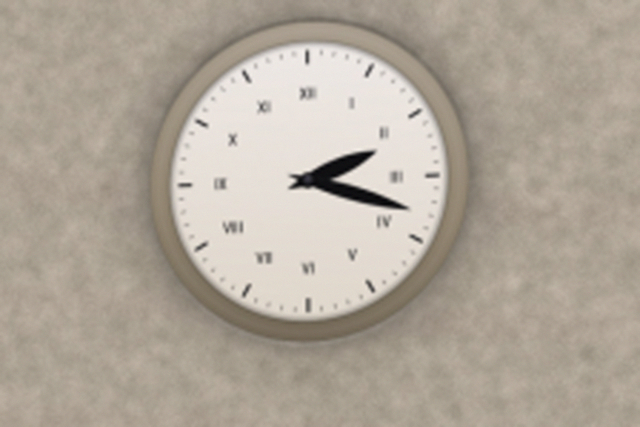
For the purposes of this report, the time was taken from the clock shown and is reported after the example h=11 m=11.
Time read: h=2 m=18
